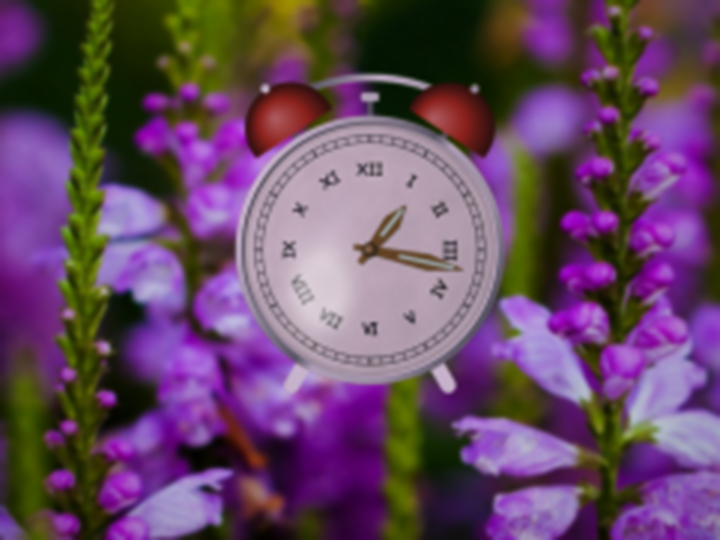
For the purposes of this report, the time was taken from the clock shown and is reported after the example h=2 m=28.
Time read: h=1 m=17
